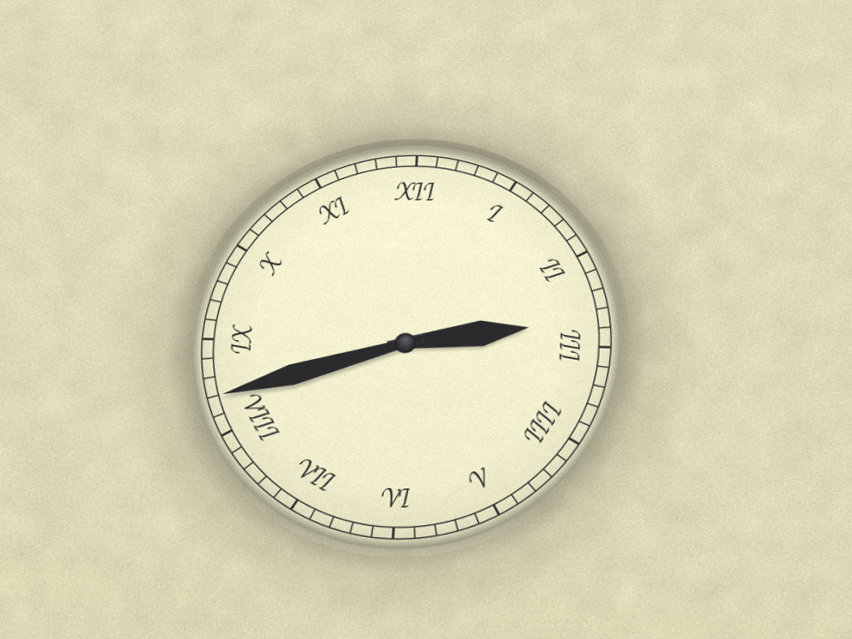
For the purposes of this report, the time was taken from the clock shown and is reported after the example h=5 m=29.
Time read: h=2 m=42
